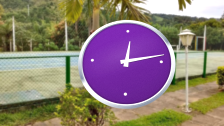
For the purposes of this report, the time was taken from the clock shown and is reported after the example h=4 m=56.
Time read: h=12 m=13
